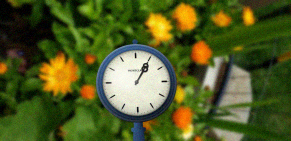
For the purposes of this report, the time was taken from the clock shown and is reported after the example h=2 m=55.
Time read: h=1 m=5
